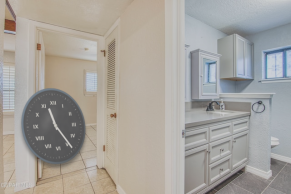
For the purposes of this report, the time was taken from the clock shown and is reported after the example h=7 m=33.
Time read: h=11 m=24
